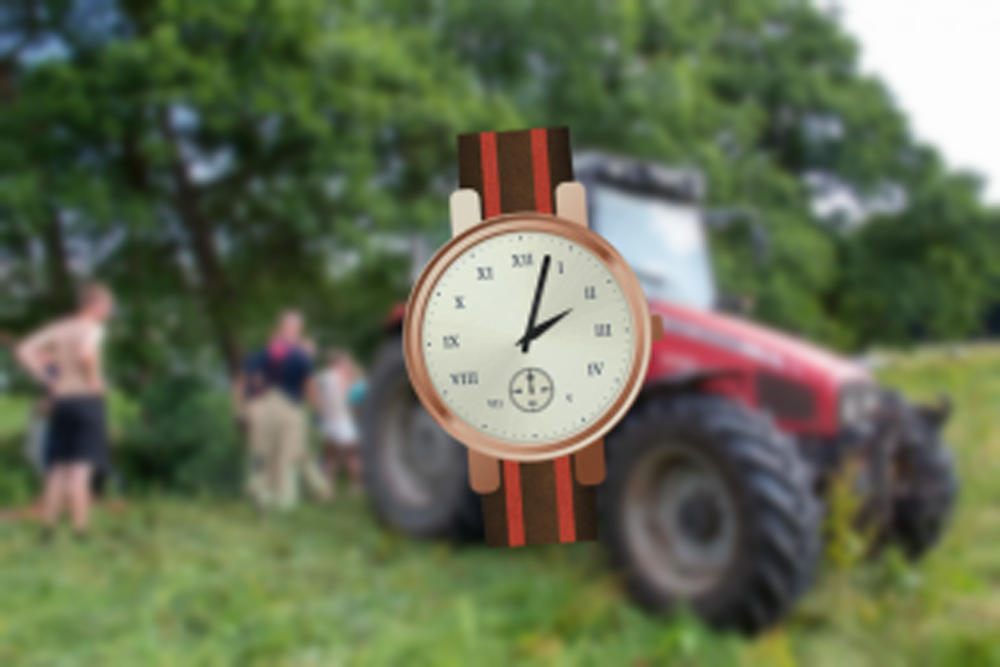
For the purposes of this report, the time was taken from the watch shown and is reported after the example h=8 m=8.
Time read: h=2 m=3
